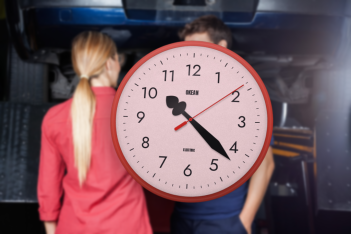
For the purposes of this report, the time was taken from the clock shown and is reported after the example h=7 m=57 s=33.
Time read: h=10 m=22 s=9
